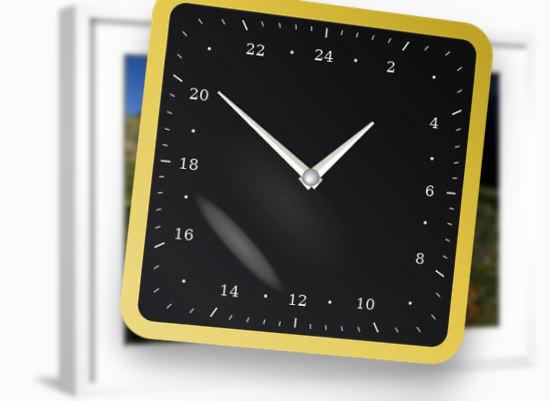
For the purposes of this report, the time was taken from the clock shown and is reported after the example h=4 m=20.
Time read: h=2 m=51
